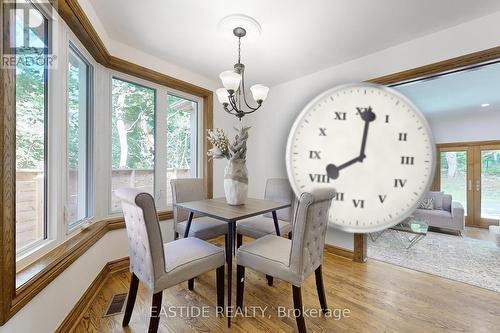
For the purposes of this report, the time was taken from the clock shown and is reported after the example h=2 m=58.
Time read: h=8 m=1
